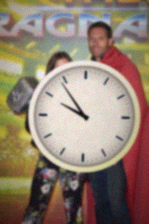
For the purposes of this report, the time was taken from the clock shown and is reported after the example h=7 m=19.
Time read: h=9 m=54
